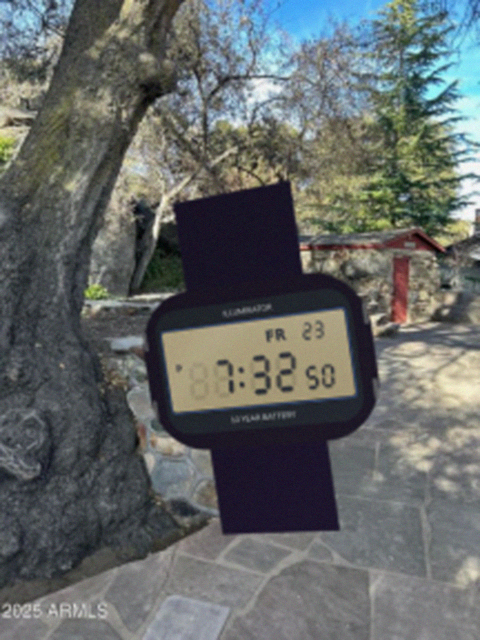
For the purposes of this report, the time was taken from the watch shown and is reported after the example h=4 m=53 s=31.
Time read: h=7 m=32 s=50
